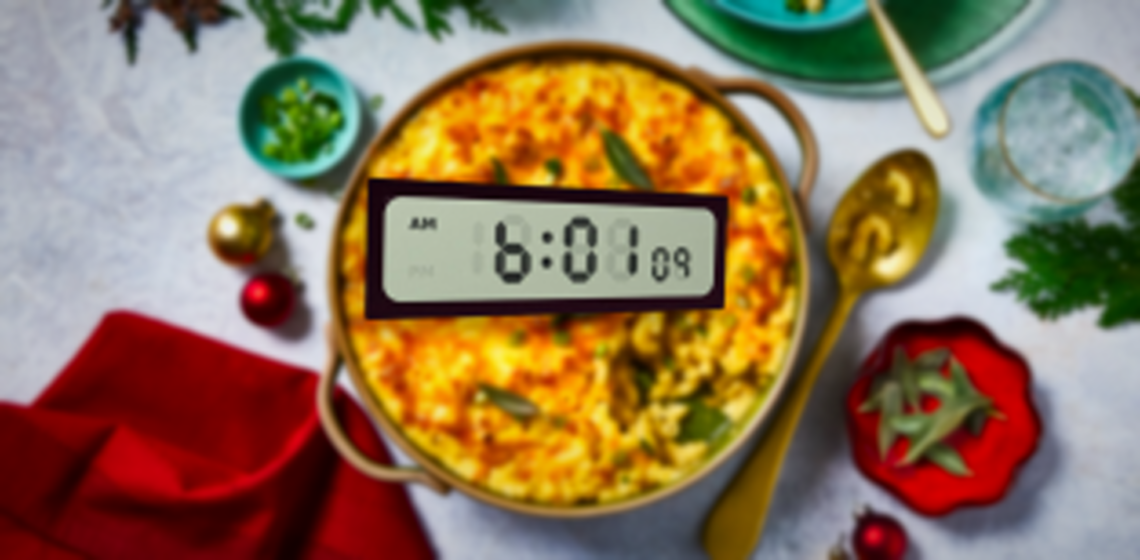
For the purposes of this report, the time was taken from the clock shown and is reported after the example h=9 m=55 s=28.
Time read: h=6 m=1 s=9
